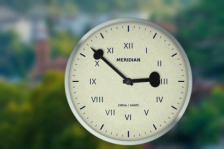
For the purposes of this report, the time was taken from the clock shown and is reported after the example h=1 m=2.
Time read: h=2 m=52
